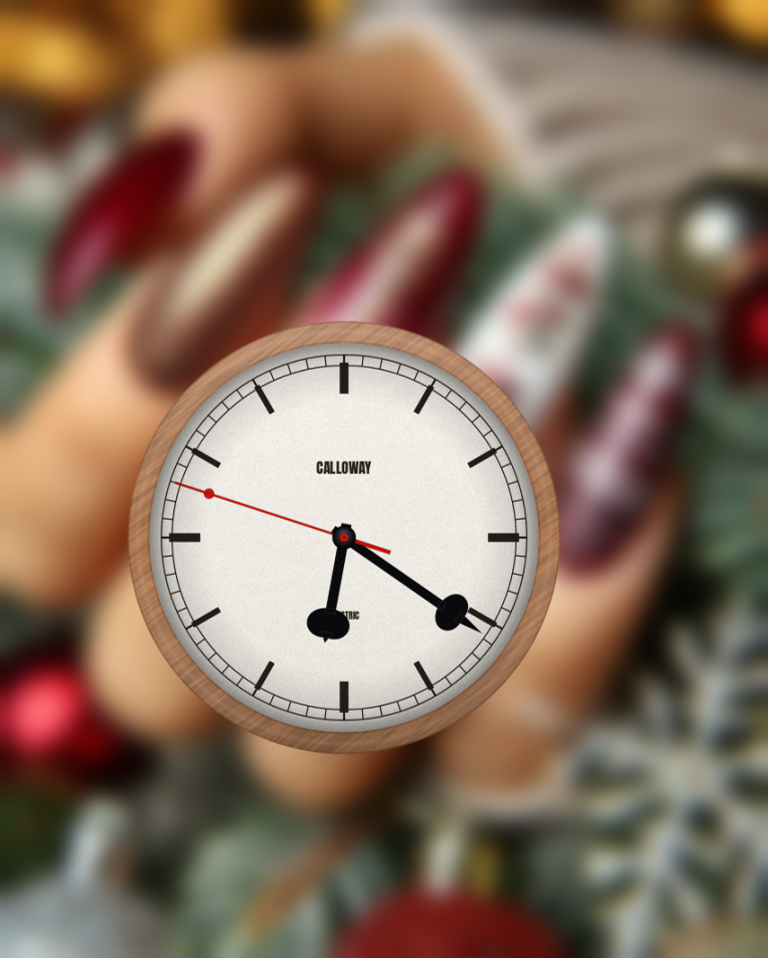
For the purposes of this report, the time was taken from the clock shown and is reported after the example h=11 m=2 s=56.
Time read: h=6 m=20 s=48
